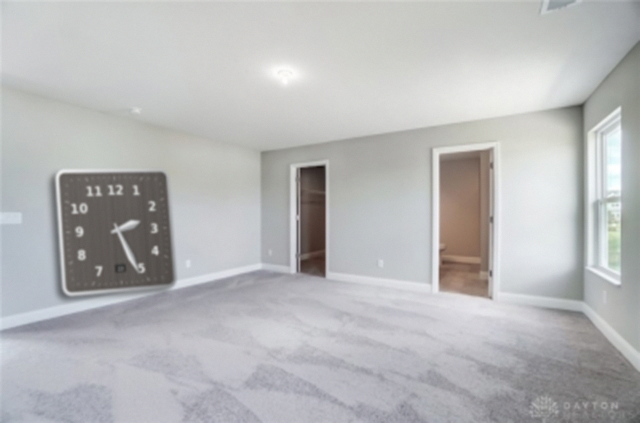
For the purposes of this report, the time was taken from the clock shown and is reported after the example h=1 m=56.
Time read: h=2 m=26
